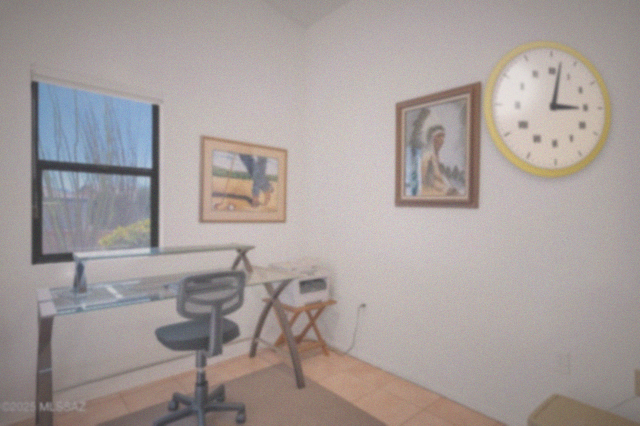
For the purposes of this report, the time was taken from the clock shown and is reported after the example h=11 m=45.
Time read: h=3 m=2
